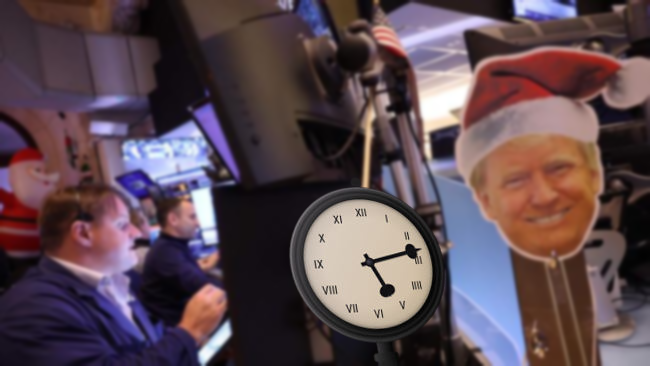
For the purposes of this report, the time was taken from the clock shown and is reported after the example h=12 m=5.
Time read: h=5 m=13
